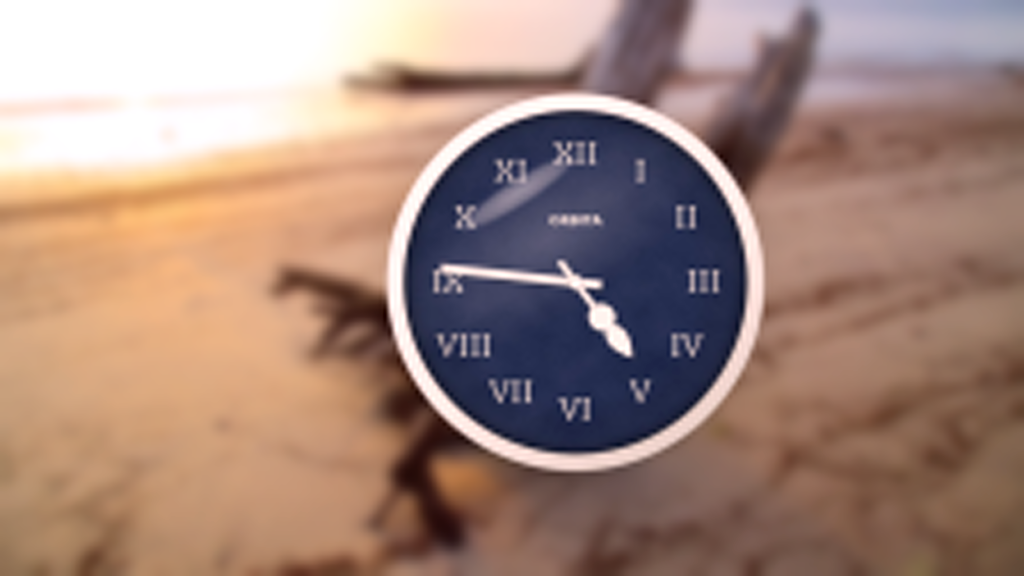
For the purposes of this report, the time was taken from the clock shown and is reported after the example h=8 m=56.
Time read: h=4 m=46
